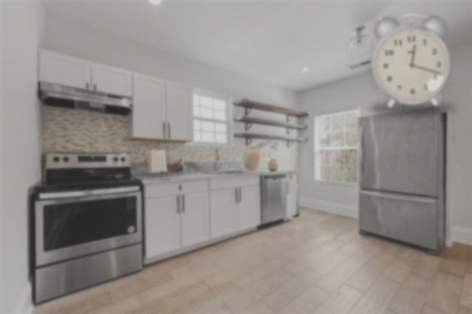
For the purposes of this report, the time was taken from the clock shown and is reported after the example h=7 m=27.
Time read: h=12 m=18
